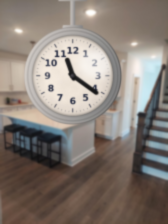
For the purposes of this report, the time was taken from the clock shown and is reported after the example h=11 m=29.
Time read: h=11 m=21
